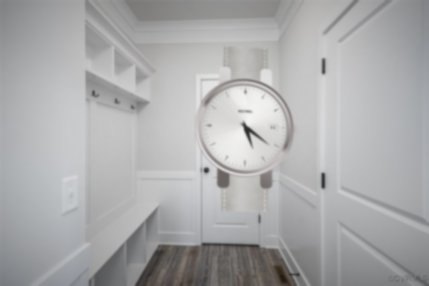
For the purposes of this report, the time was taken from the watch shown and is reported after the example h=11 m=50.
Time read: h=5 m=21
